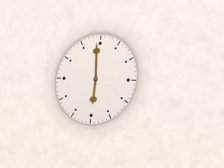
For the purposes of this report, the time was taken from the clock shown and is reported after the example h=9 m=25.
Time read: h=5 m=59
